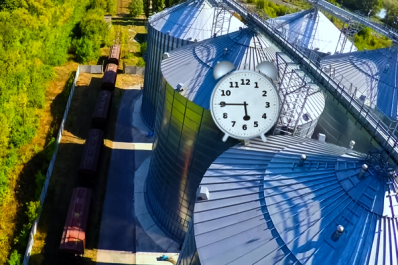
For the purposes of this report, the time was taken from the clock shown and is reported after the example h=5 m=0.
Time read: h=5 m=45
